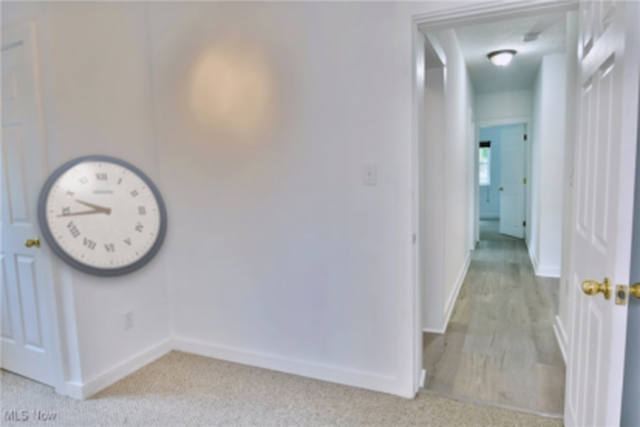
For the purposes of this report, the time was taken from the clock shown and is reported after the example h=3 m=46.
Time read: h=9 m=44
